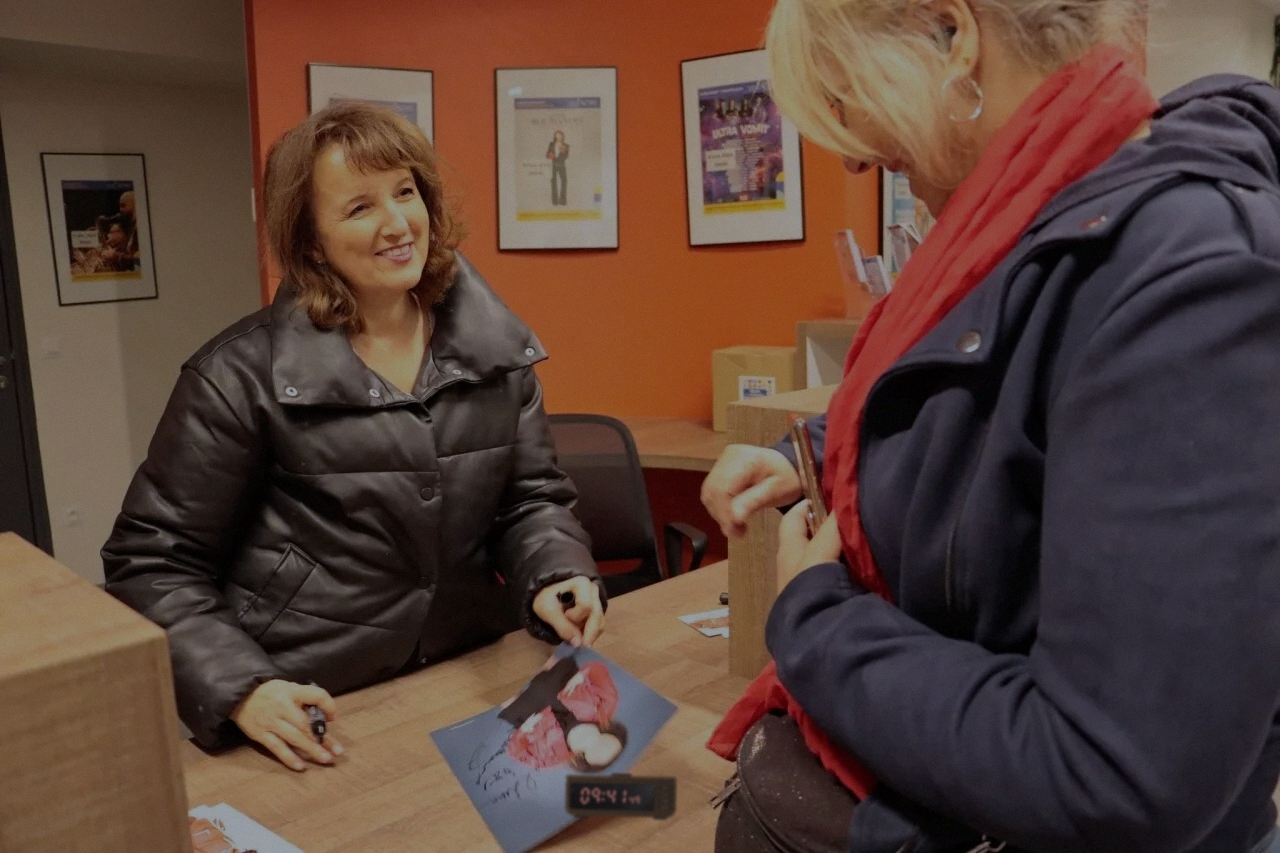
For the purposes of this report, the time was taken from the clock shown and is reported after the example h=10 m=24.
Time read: h=9 m=41
